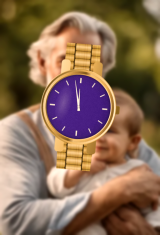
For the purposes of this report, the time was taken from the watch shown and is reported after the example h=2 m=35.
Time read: h=11 m=58
